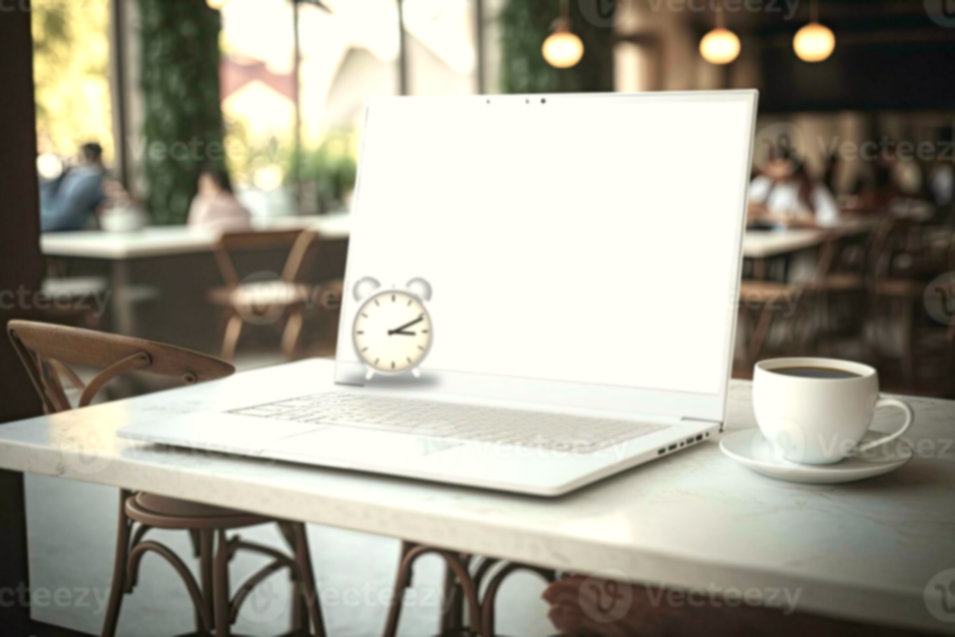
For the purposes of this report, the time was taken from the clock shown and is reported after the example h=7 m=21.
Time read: h=3 m=11
